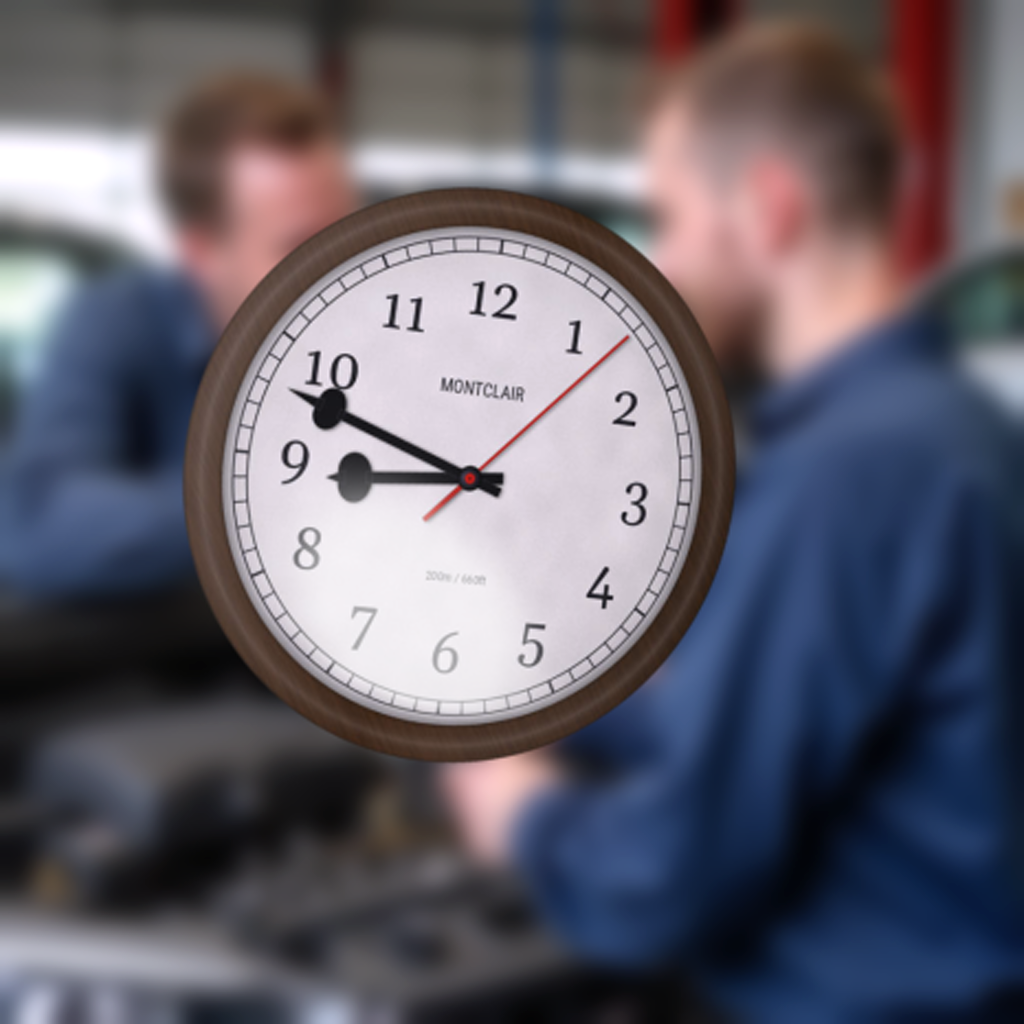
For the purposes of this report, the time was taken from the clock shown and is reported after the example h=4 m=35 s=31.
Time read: h=8 m=48 s=7
